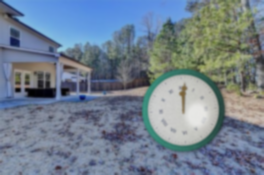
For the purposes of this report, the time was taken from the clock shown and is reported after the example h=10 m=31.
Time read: h=12 m=1
